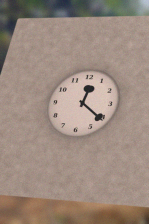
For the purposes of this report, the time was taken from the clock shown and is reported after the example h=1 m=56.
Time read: h=12 m=21
